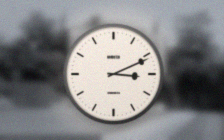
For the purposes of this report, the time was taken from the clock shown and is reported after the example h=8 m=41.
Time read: h=3 m=11
